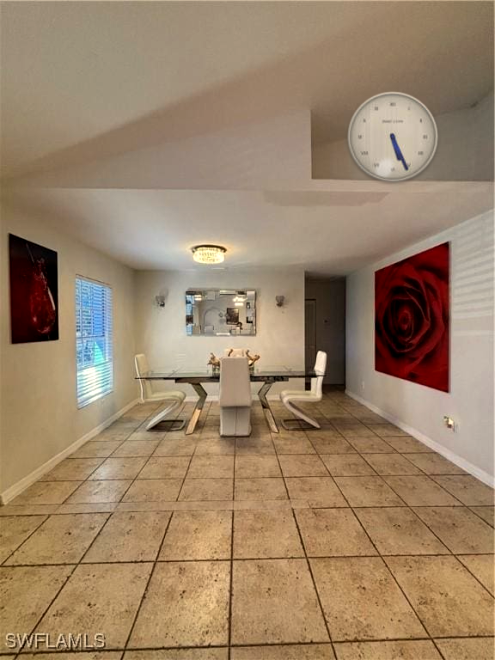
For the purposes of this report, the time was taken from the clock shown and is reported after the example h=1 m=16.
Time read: h=5 m=26
